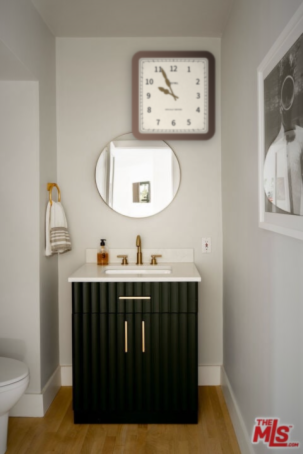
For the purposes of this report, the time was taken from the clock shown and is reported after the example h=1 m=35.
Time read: h=9 m=56
